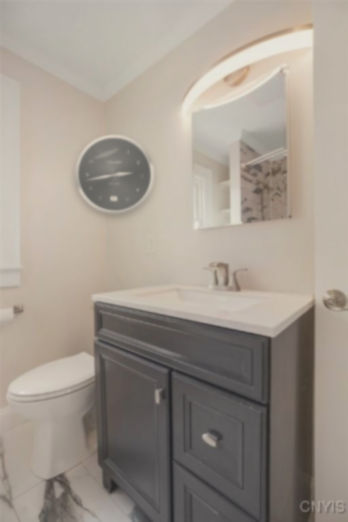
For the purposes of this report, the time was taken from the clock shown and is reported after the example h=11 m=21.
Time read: h=2 m=43
